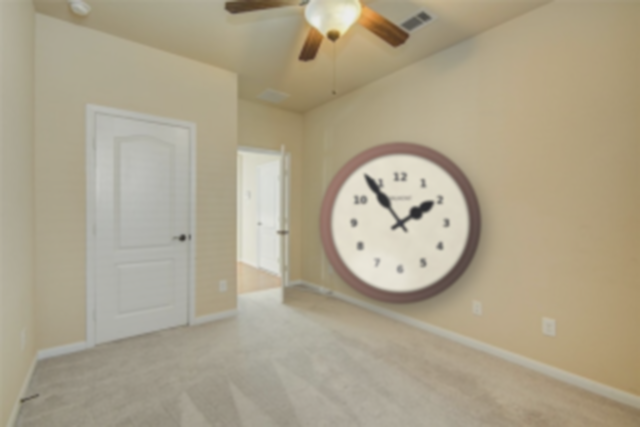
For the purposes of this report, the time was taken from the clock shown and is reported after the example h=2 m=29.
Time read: h=1 m=54
